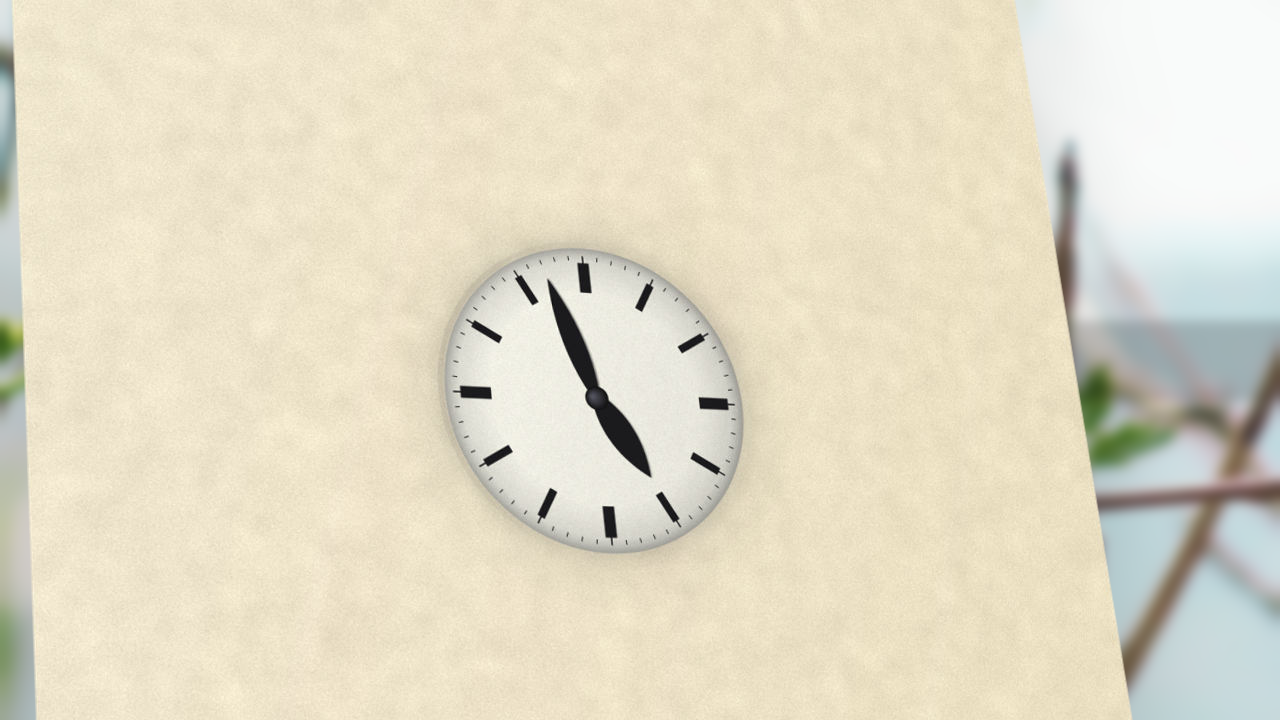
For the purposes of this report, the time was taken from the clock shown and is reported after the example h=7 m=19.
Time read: h=4 m=57
